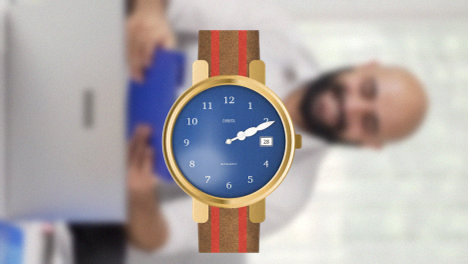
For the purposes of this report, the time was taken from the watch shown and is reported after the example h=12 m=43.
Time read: h=2 m=11
